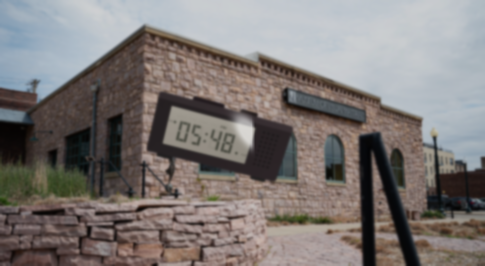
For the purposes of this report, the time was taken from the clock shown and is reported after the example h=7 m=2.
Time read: h=5 m=48
